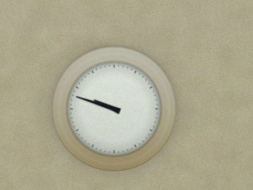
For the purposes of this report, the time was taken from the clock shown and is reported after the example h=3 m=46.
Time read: h=9 m=48
